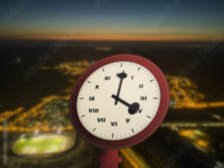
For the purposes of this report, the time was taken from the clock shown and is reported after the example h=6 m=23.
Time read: h=4 m=1
